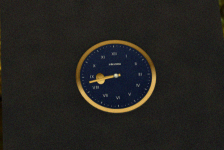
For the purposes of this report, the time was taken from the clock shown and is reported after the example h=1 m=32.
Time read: h=8 m=43
